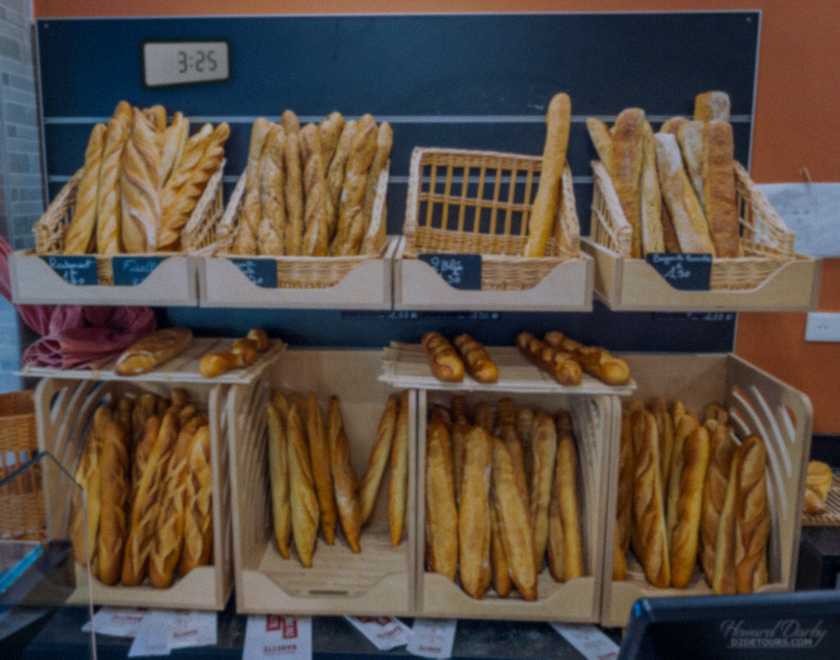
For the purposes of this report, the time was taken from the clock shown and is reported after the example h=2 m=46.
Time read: h=3 m=25
